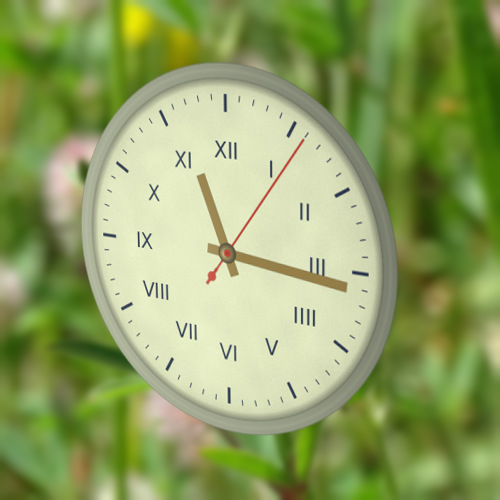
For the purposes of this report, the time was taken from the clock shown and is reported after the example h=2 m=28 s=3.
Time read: h=11 m=16 s=6
